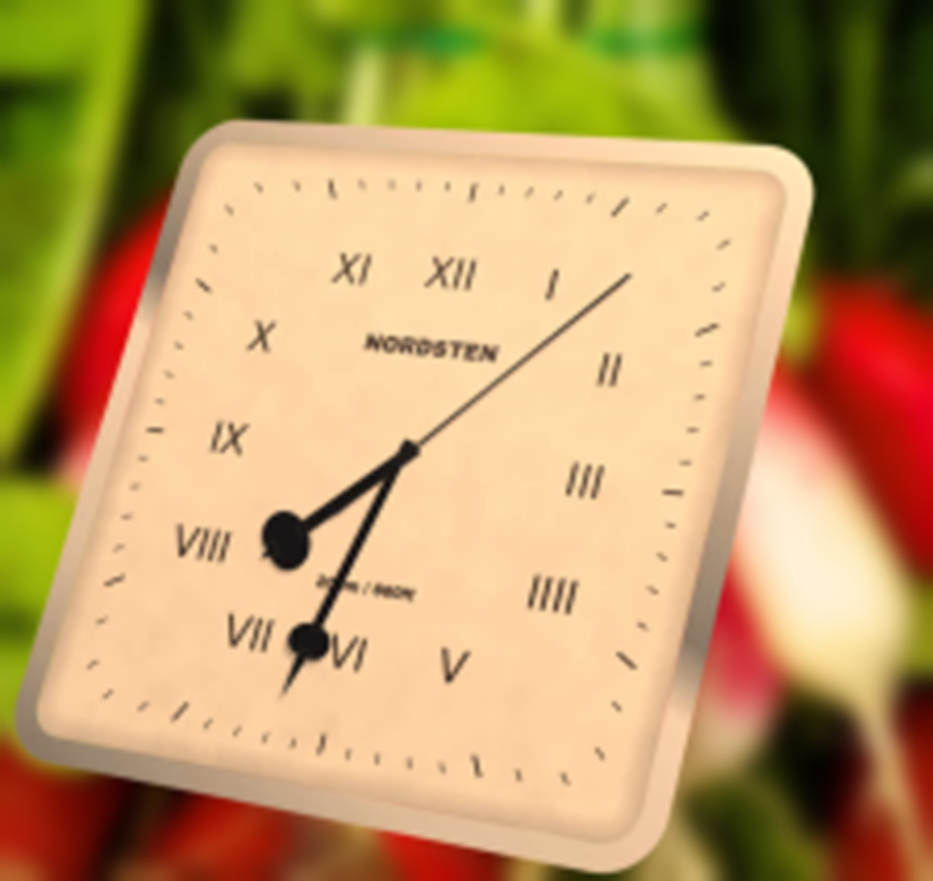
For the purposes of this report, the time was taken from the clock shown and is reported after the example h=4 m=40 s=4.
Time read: h=7 m=32 s=7
